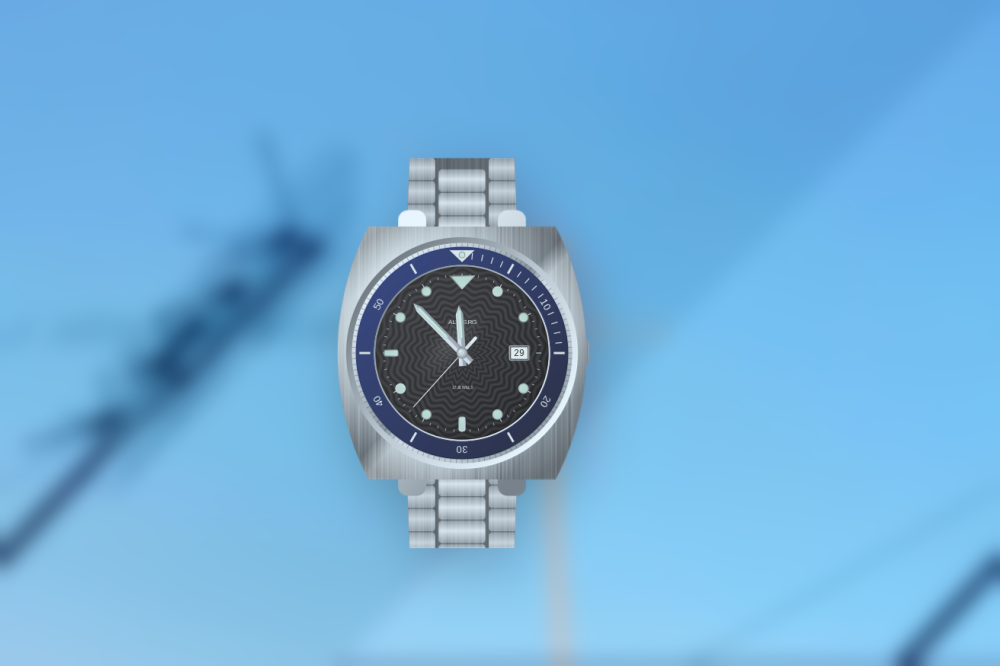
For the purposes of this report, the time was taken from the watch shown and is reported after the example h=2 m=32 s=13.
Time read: h=11 m=52 s=37
